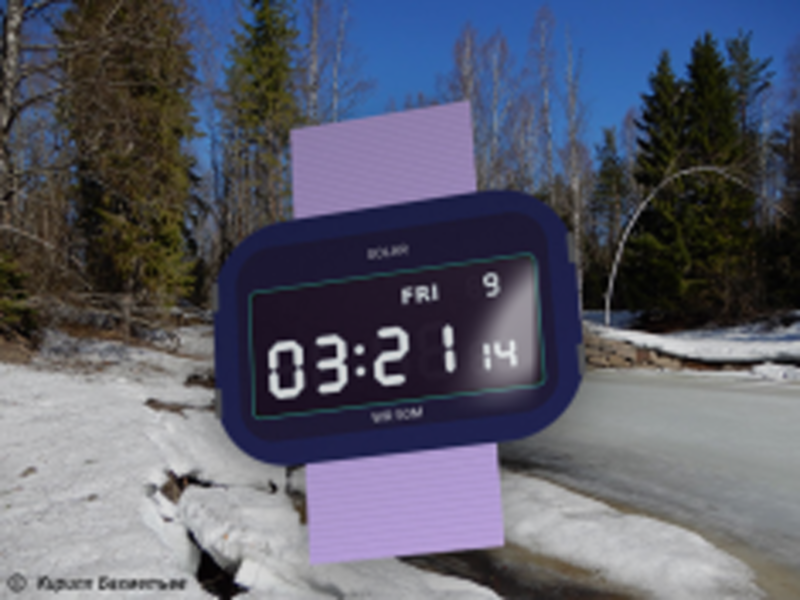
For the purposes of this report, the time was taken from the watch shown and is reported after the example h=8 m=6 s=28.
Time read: h=3 m=21 s=14
